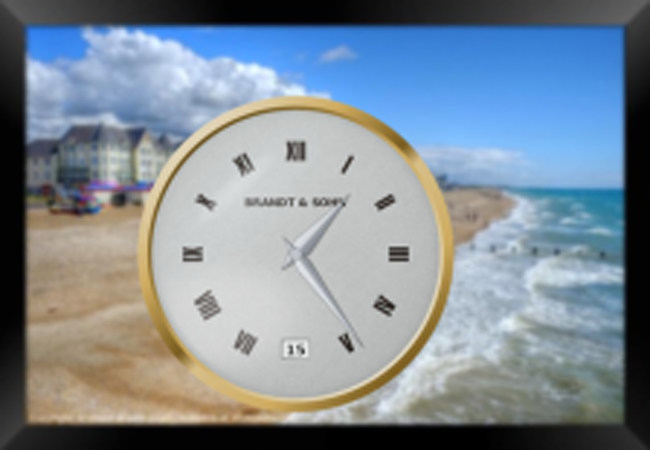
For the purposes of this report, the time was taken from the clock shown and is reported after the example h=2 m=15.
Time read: h=1 m=24
